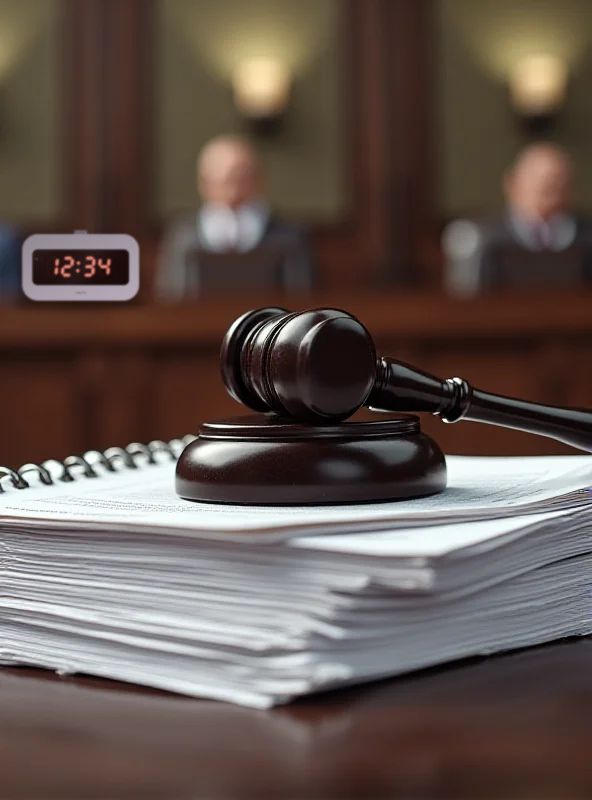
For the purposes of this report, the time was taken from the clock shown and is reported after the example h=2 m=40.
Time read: h=12 m=34
